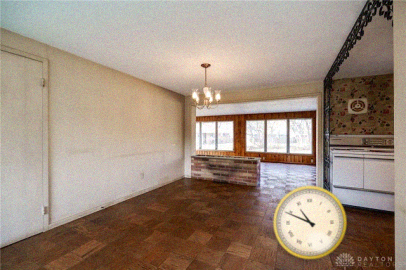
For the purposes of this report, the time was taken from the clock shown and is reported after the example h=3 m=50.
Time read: h=10 m=49
